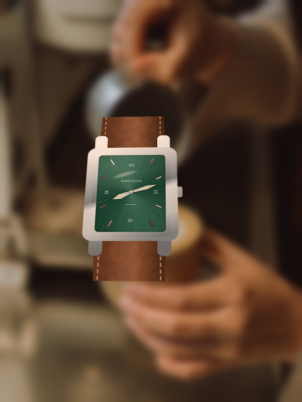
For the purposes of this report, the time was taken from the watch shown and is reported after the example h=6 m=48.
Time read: h=8 m=12
